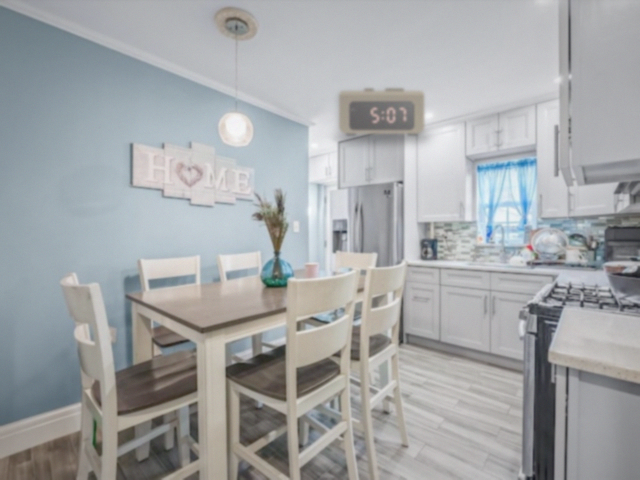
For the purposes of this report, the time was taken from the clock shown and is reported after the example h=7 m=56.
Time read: h=5 m=7
